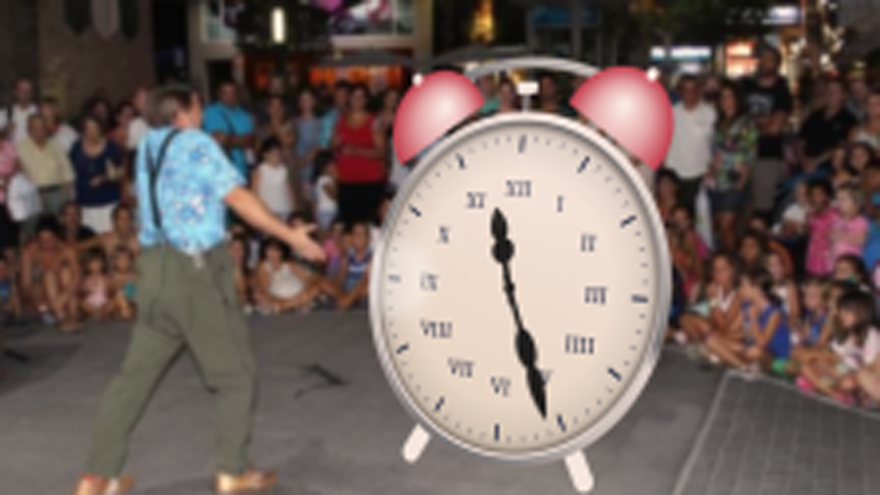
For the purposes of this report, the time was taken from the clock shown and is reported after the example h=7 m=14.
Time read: h=11 m=26
